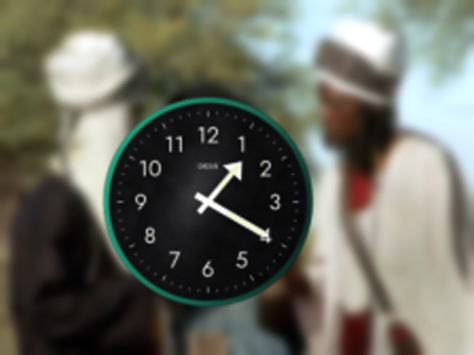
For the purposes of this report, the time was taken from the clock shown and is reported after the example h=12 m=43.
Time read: h=1 m=20
